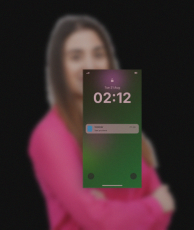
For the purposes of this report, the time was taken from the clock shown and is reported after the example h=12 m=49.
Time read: h=2 m=12
